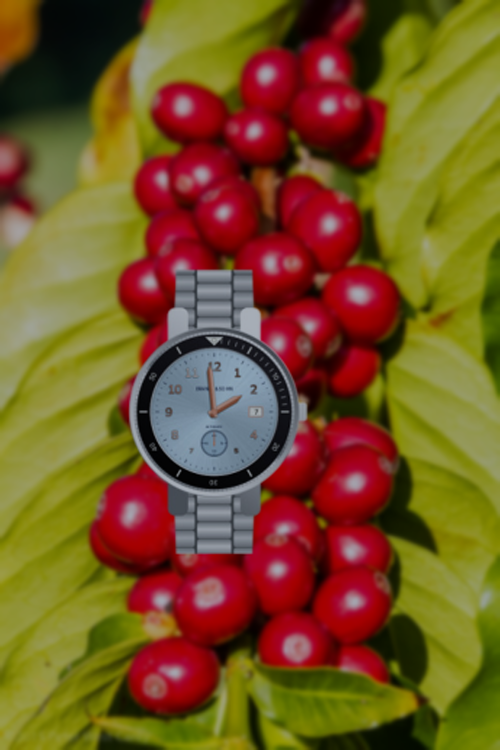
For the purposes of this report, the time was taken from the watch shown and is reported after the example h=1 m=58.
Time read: h=1 m=59
